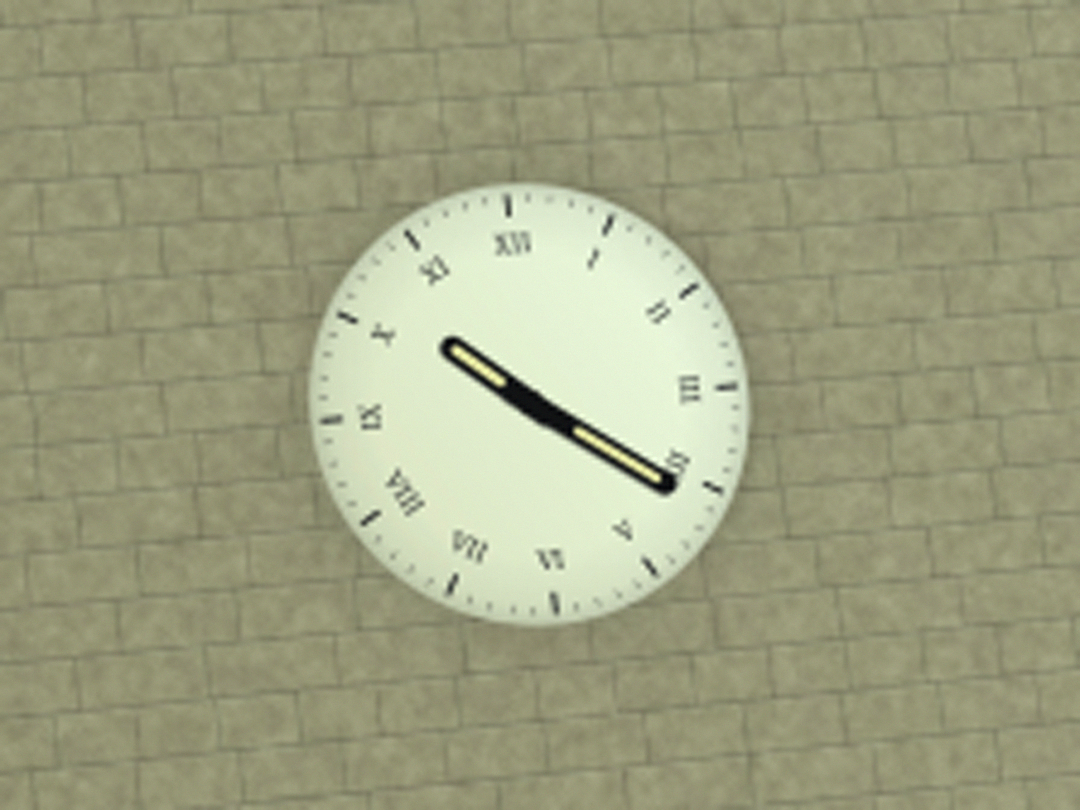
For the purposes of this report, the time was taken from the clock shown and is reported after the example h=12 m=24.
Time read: h=10 m=21
